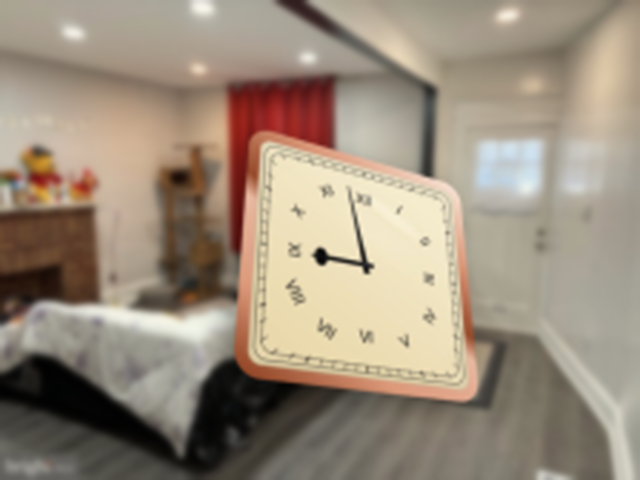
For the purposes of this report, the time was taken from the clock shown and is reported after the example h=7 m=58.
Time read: h=8 m=58
